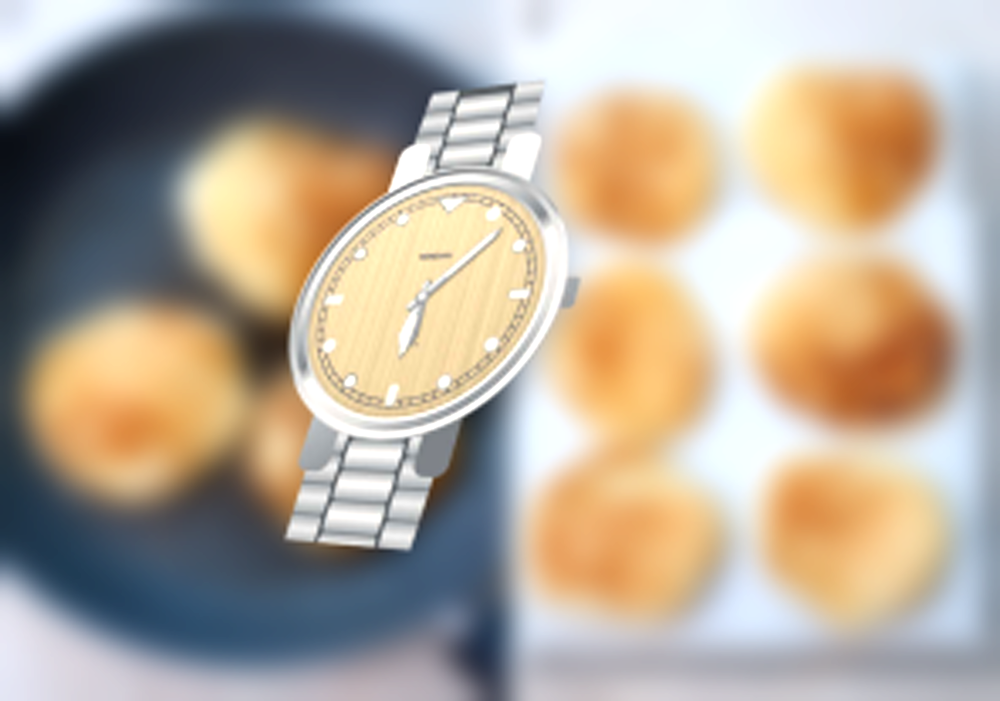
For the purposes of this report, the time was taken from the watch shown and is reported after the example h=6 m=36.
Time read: h=6 m=7
